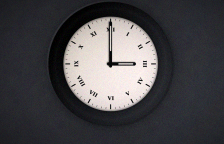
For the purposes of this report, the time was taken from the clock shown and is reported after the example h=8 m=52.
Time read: h=3 m=0
